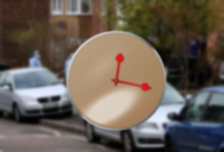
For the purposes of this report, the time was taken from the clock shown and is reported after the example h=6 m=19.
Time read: h=12 m=17
